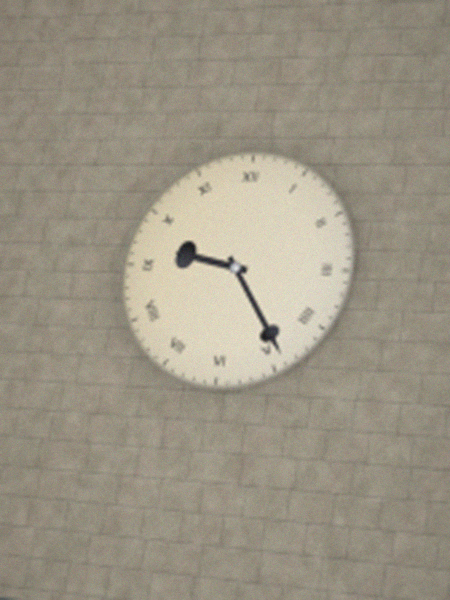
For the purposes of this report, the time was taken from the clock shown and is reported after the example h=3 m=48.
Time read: h=9 m=24
